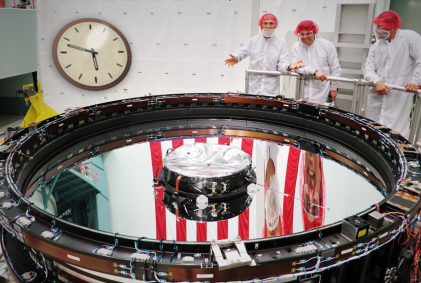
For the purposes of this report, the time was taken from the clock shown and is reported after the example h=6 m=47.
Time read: h=5 m=48
